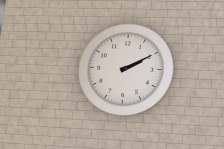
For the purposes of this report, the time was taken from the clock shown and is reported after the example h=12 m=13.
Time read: h=2 m=10
